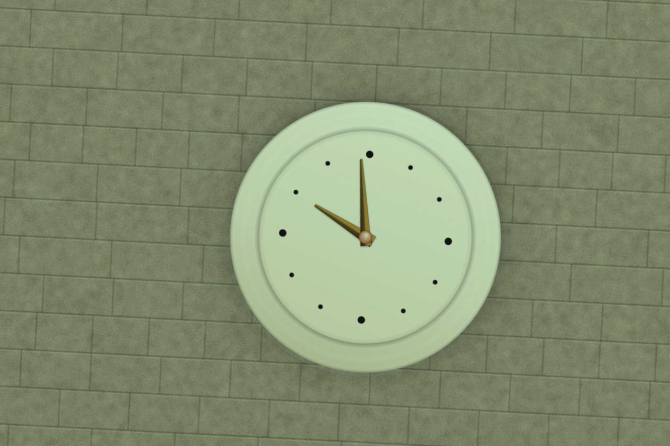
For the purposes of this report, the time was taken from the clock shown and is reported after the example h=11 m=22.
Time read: h=9 m=59
